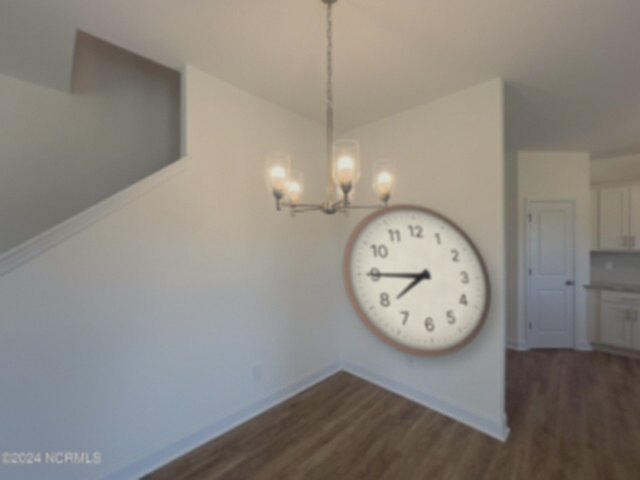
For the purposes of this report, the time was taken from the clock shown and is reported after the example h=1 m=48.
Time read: h=7 m=45
